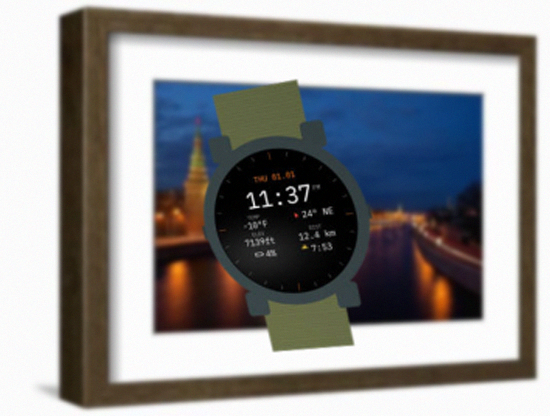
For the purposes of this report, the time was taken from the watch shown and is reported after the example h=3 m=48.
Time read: h=11 m=37
